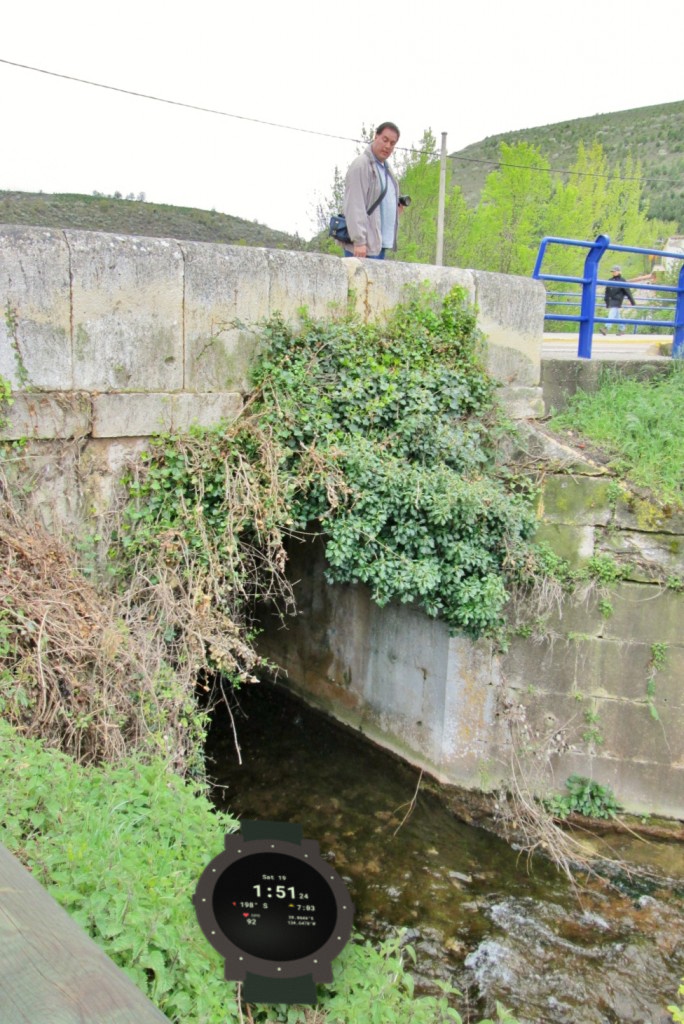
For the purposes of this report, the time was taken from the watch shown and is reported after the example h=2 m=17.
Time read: h=1 m=51
